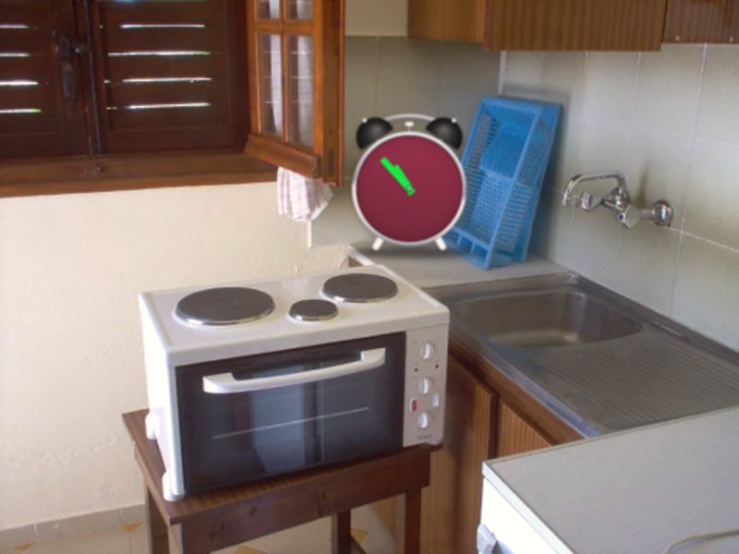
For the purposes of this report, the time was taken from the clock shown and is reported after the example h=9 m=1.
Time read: h=10 m=53
